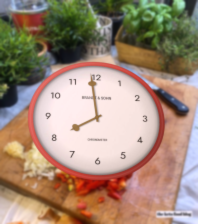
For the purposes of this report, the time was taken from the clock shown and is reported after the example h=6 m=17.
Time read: h=7 m=59
